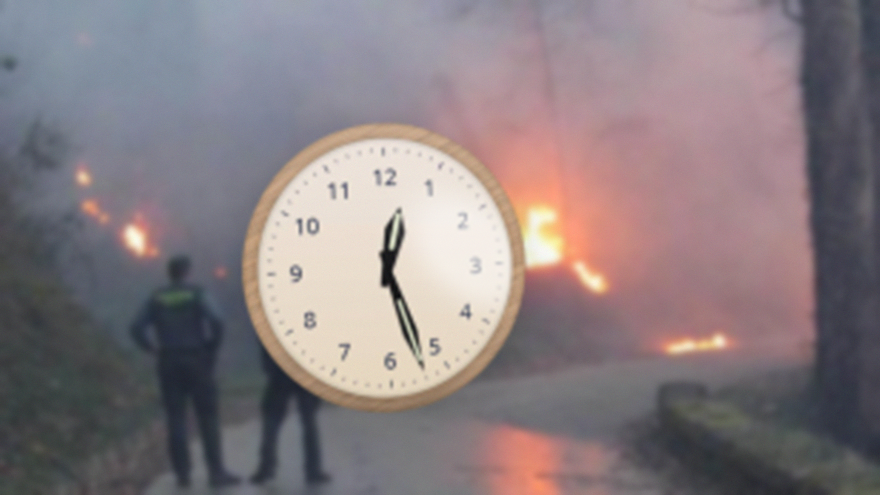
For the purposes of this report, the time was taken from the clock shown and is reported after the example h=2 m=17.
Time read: h=12 m=27
